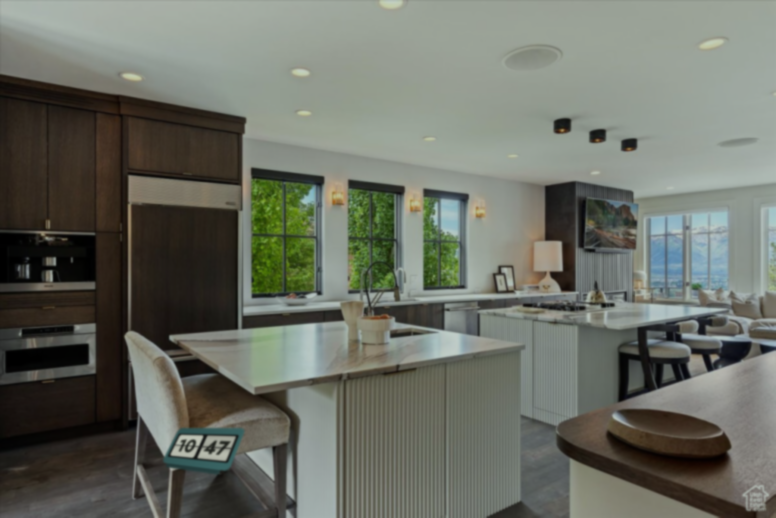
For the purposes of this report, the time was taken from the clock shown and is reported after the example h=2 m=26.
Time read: h=10 m=47
